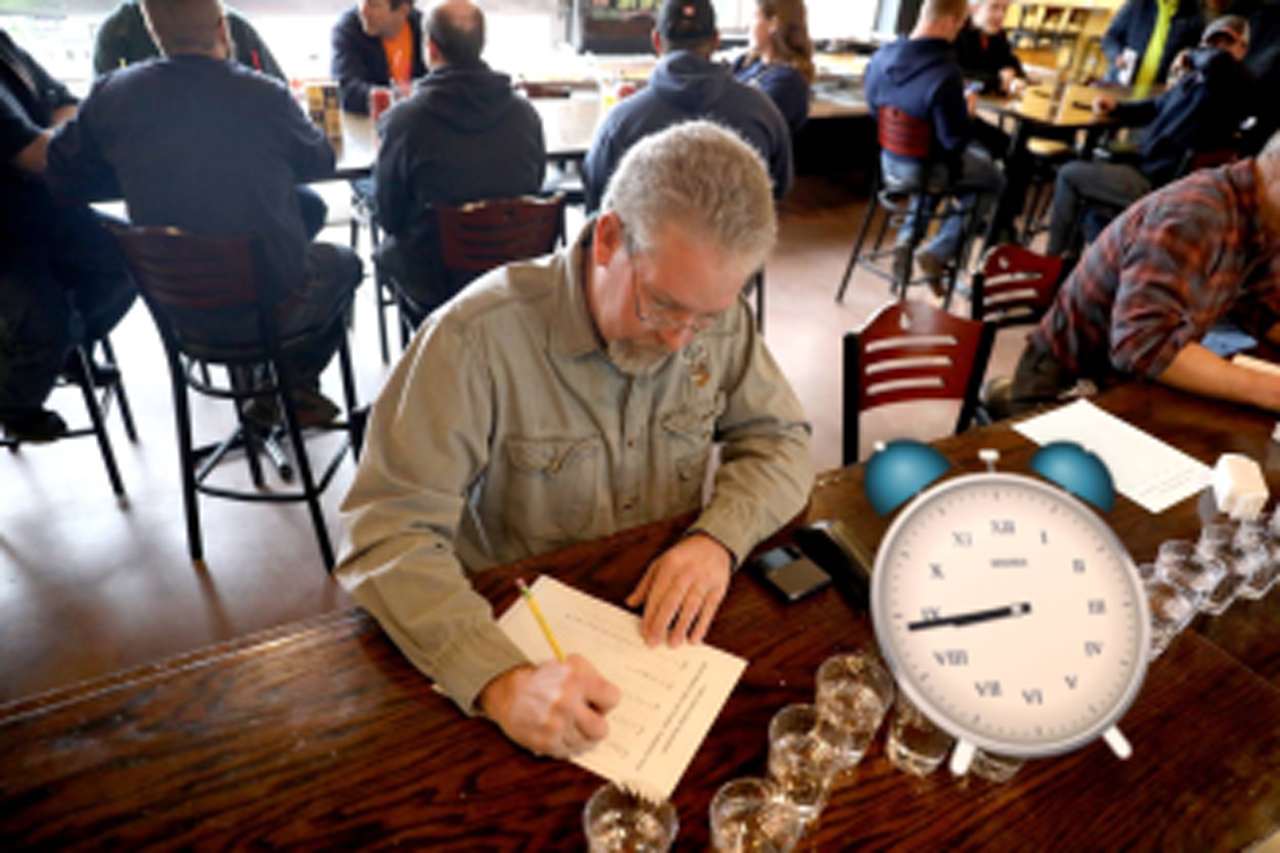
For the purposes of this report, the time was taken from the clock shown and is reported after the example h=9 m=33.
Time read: h=8 m=44
